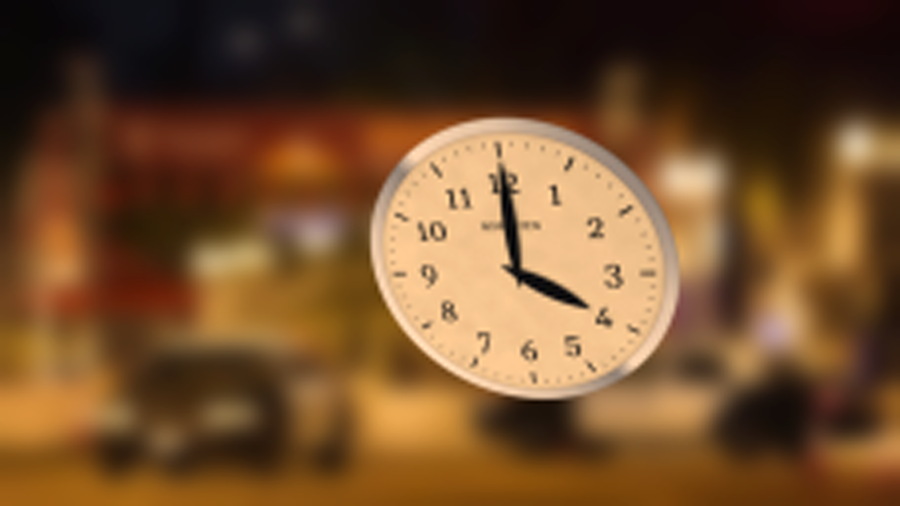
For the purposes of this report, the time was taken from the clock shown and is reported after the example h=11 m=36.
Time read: h=4 m=0
